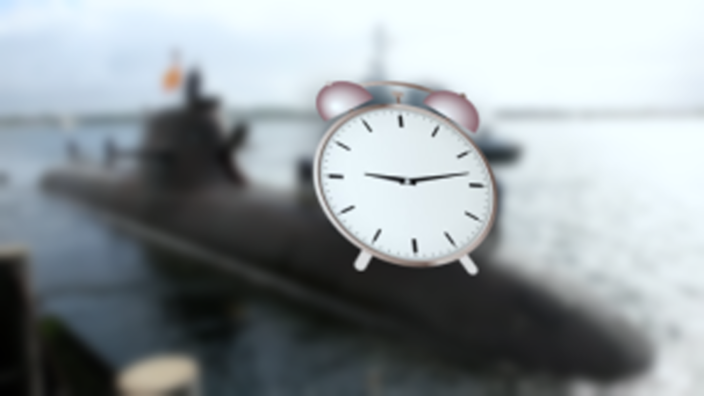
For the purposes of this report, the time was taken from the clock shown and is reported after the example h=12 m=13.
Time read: h=9 m=13
